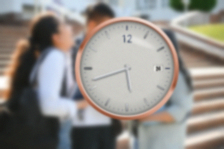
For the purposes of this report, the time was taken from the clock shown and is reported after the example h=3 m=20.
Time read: h=5 m=42
